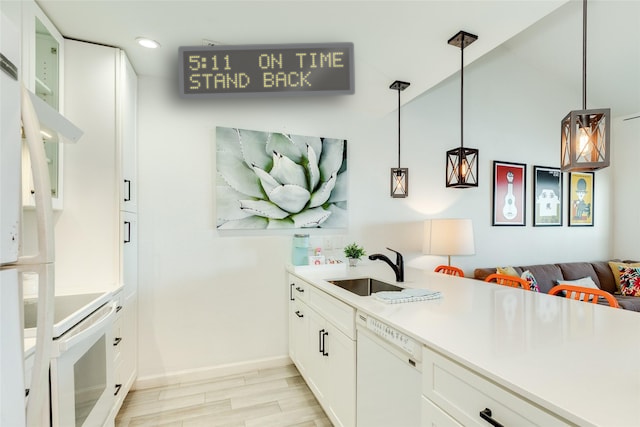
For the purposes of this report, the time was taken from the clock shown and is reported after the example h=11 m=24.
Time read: h=5 m=11
